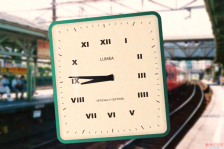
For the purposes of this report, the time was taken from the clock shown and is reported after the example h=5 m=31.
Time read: h=8 m=46
